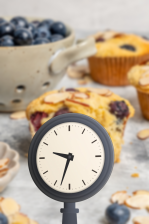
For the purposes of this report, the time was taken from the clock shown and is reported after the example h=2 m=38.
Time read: h=9 m=33
